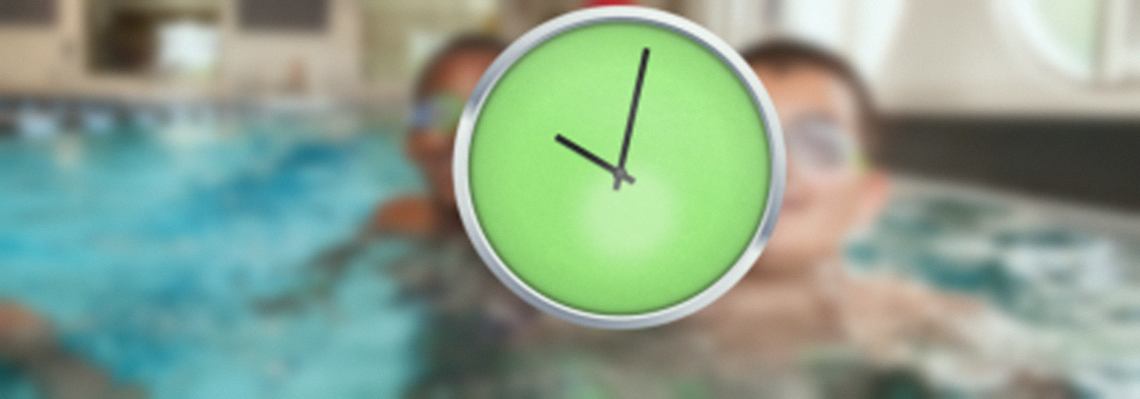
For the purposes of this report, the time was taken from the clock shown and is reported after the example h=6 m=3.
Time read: h=10 m=2
